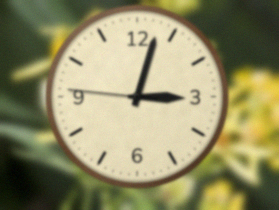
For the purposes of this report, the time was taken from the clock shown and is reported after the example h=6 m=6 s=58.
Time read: h=3 m=2 s=46
